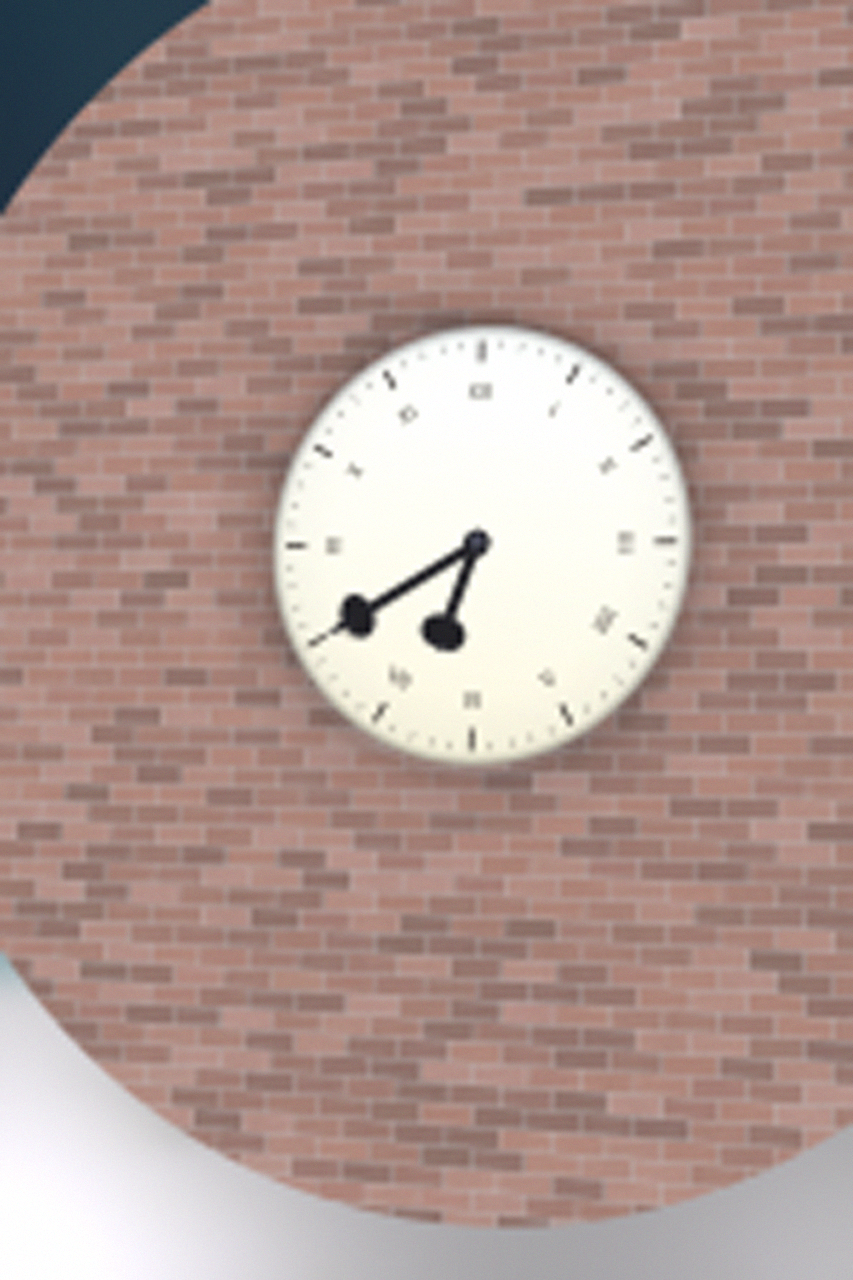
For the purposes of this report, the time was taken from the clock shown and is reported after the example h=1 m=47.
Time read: h=6 m=40
